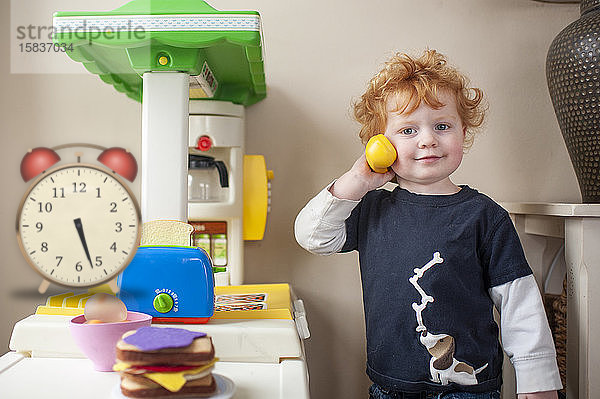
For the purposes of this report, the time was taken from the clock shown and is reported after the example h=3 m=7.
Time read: h=5 m=27
